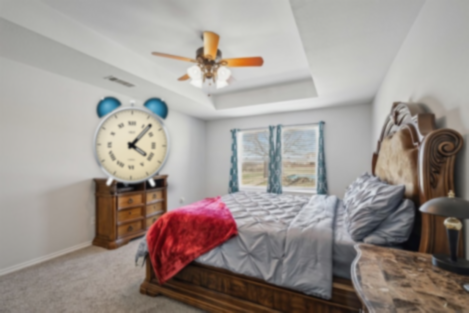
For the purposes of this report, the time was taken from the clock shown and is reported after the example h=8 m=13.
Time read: h=4 m=7
